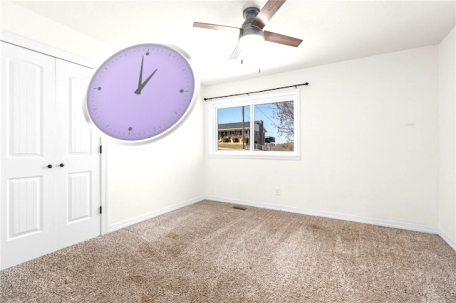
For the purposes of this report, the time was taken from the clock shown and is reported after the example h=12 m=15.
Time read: h=12 m=59
